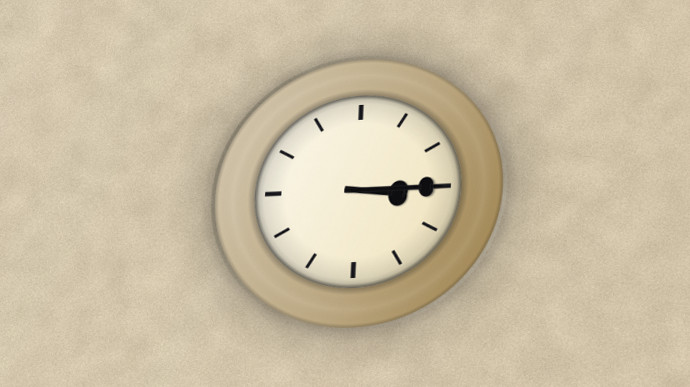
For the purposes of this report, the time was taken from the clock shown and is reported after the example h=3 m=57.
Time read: h=3 m=15
